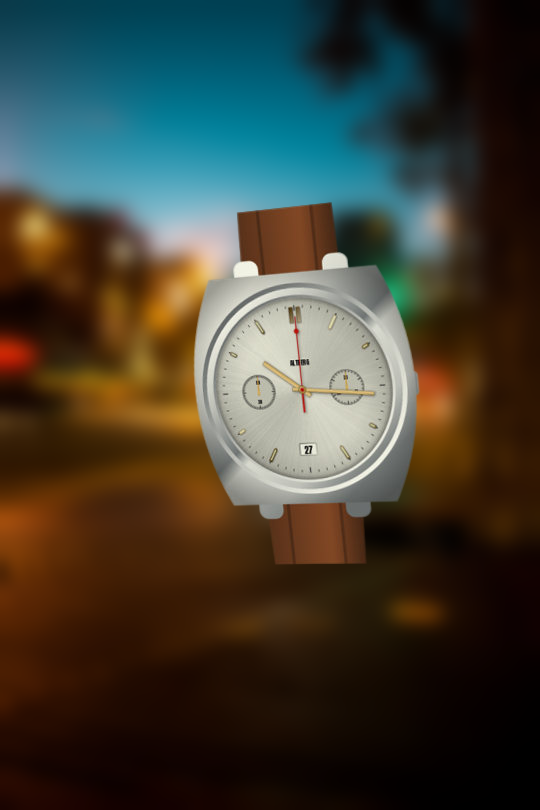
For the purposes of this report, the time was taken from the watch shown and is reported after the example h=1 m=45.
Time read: h=10 m=16
